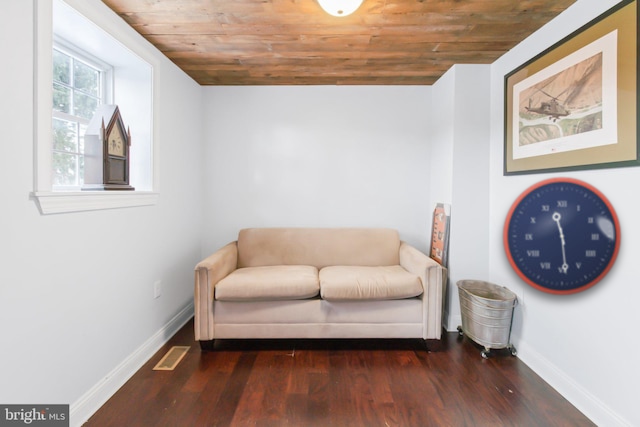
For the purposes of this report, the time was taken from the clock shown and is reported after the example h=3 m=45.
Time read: h=11 m=29
